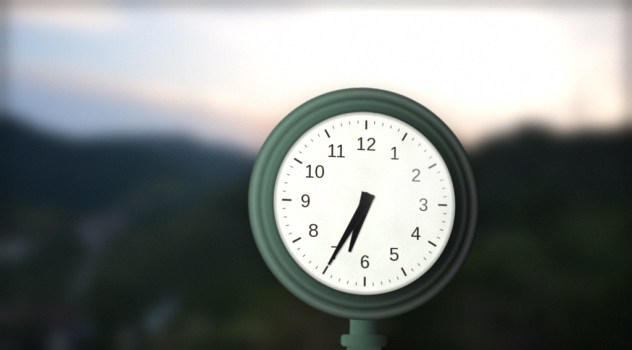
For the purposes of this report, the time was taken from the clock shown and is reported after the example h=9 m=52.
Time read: h=6 m=35
